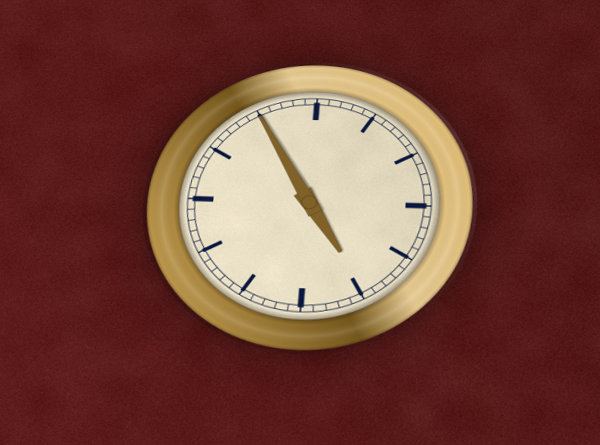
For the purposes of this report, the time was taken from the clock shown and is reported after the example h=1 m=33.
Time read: h=4 m=55
